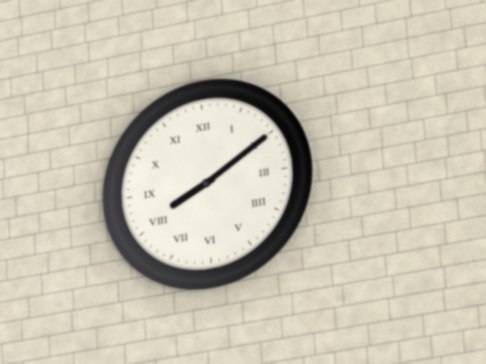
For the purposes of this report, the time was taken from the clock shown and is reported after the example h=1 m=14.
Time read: h=8 m=10
